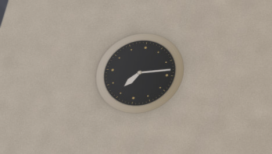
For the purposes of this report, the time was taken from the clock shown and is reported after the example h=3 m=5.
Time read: h=7 m=13
